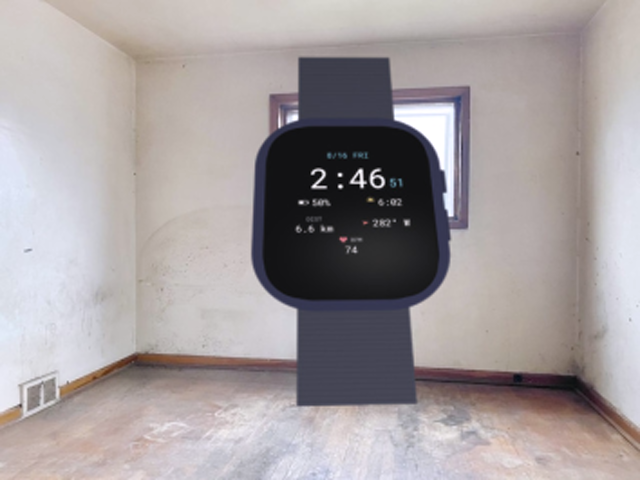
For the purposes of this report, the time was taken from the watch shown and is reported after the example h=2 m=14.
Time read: h=2 m=46
